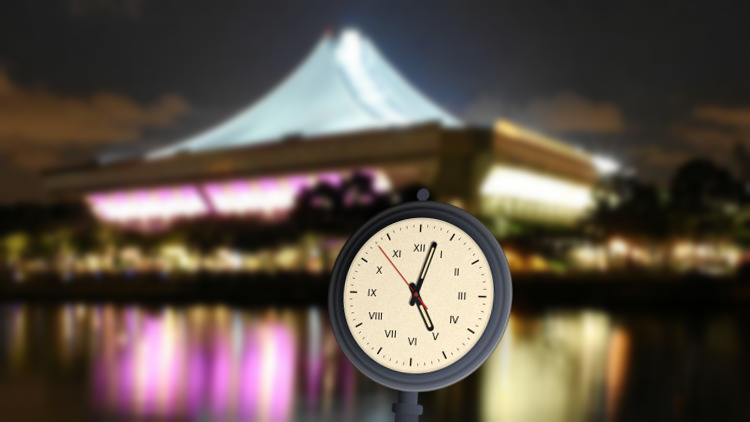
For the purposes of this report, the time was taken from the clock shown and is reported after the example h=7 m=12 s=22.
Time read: h=5 m=2 s=53
